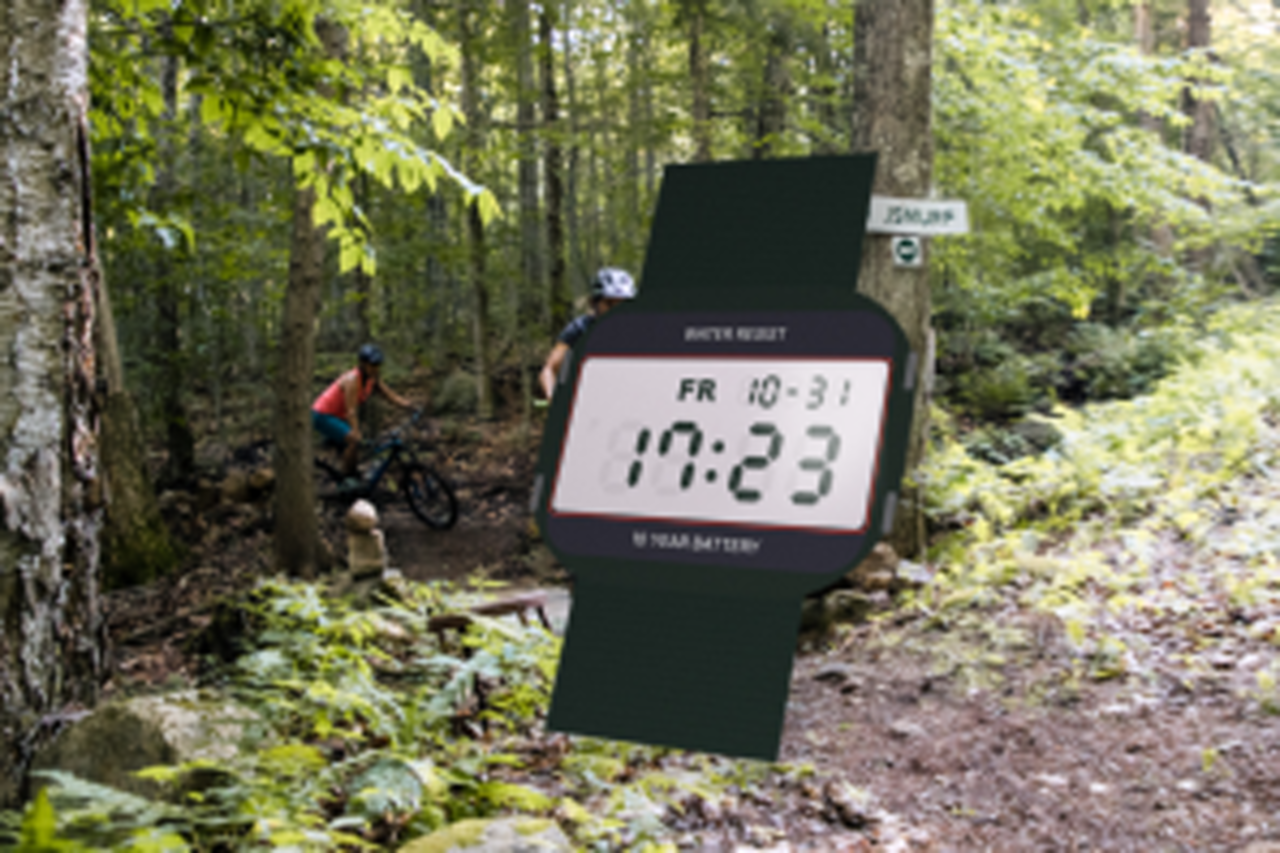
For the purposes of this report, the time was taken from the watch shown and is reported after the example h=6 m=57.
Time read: h=17 m=23
